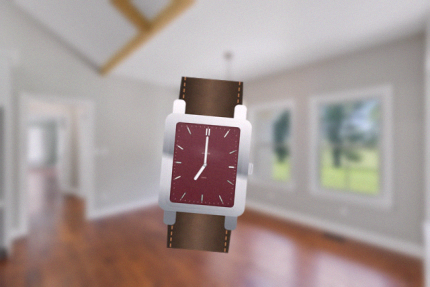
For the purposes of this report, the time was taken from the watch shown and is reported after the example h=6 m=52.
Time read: h=7 m=0
